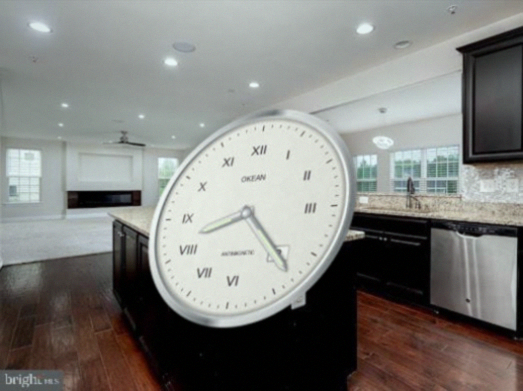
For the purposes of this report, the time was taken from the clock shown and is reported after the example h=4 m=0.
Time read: h=8 m=23
